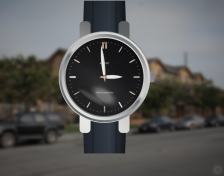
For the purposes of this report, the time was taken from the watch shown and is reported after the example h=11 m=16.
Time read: h=2 m=59
